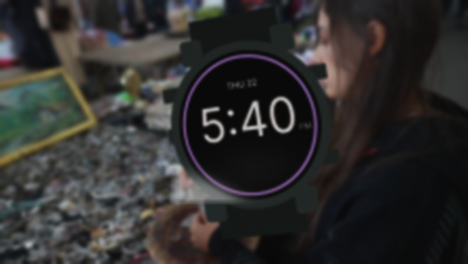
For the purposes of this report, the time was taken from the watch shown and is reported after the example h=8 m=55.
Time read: h=5 m=40
